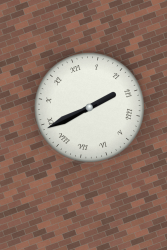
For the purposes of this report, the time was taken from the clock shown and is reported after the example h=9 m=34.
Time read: h=2 m=44
